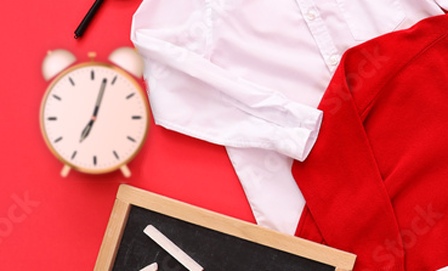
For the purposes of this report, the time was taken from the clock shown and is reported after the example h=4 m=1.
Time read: h=7 m=3
